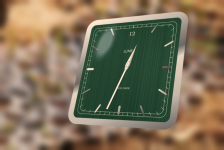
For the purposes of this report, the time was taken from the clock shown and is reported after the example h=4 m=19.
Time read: h=12 m=33
